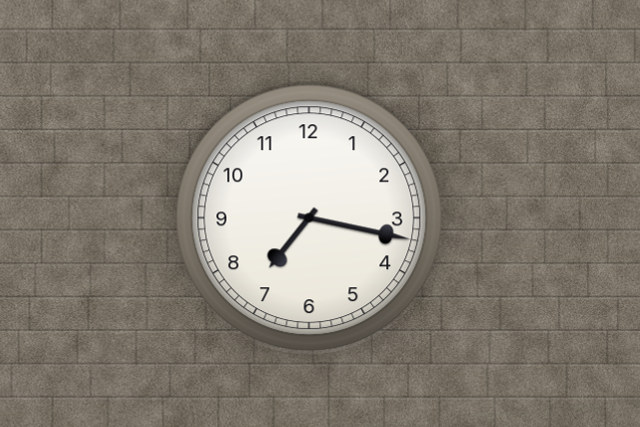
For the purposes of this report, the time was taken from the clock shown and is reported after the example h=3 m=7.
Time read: h=7 m=17
